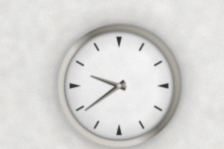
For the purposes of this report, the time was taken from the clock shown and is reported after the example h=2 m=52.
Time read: h=9 m=39
